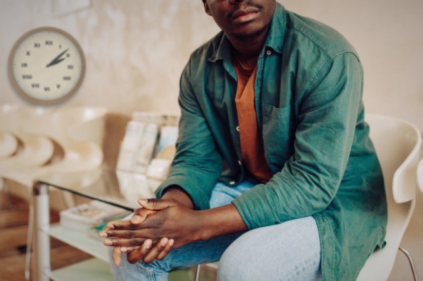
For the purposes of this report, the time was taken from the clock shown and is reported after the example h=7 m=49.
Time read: h=2 m=8
